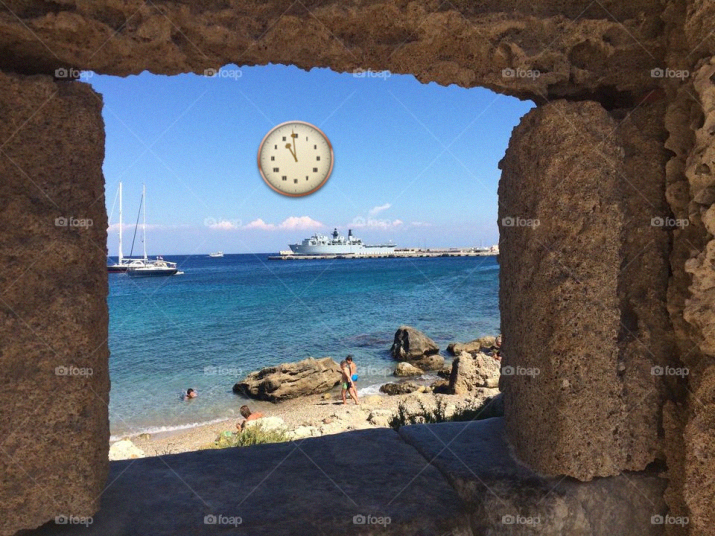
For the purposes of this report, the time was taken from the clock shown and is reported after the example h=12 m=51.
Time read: h=10 m=59
